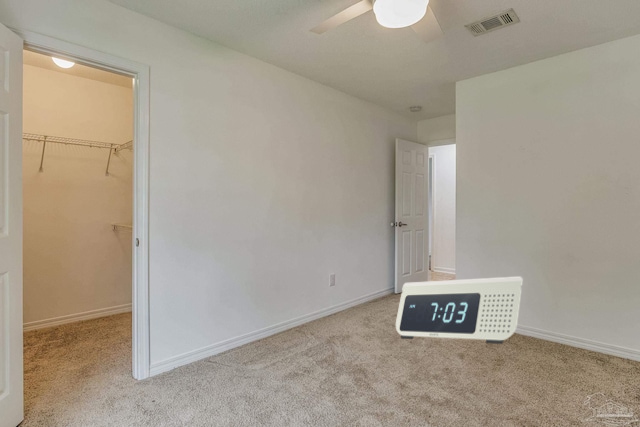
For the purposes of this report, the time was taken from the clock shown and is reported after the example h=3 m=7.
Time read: h=7 m=3
